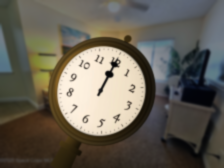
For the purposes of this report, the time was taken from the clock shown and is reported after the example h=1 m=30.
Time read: h=12 m=0
